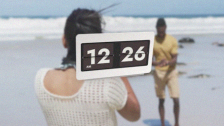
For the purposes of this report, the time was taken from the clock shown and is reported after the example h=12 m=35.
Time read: h=12 m=26
